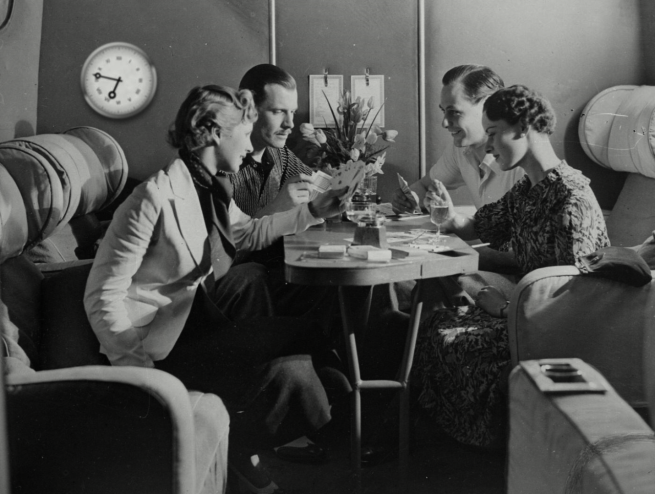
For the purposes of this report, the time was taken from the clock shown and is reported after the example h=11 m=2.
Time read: h=6 m=47
